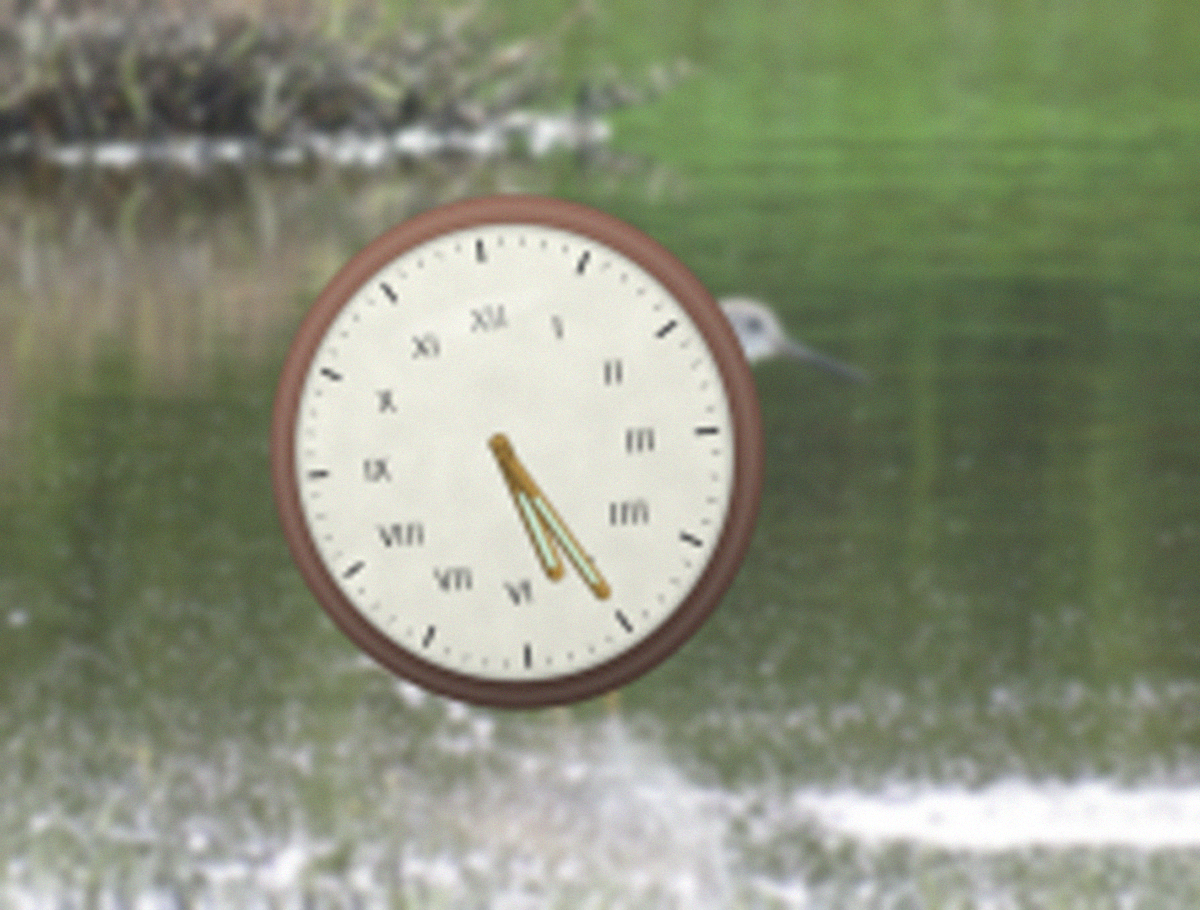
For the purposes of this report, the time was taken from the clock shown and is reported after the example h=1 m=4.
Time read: h=5 m=25
